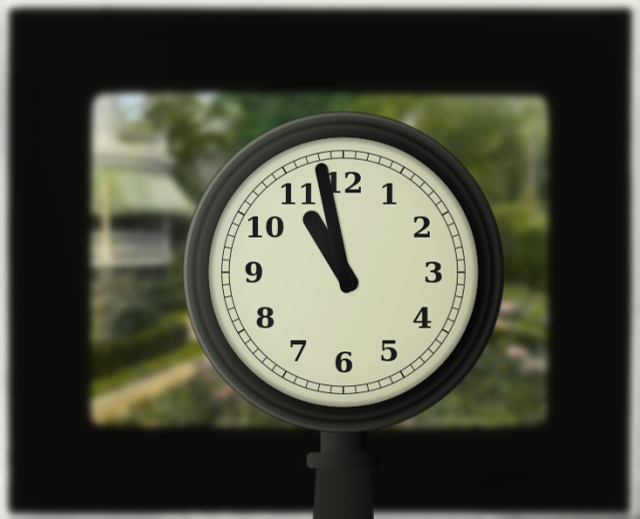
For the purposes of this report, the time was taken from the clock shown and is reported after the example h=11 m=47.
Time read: h=10 m=58
